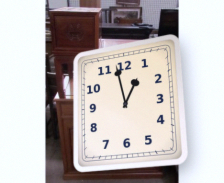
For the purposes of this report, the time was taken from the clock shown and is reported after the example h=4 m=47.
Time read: h=12 m=58
